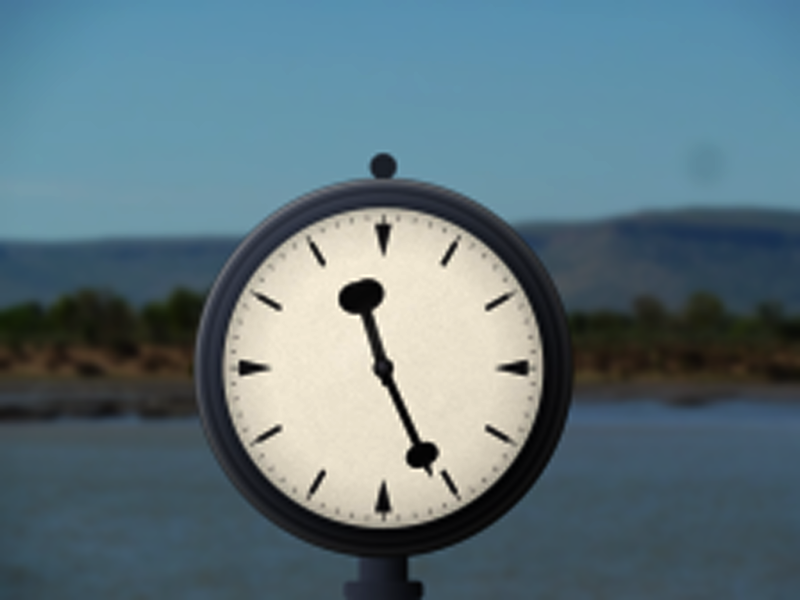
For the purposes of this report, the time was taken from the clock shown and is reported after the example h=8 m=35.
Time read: h=11 m=26
